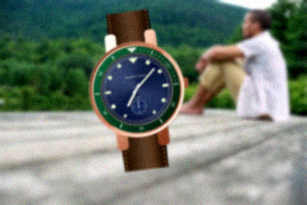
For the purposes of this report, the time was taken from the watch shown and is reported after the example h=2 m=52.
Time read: h=7 m=8
